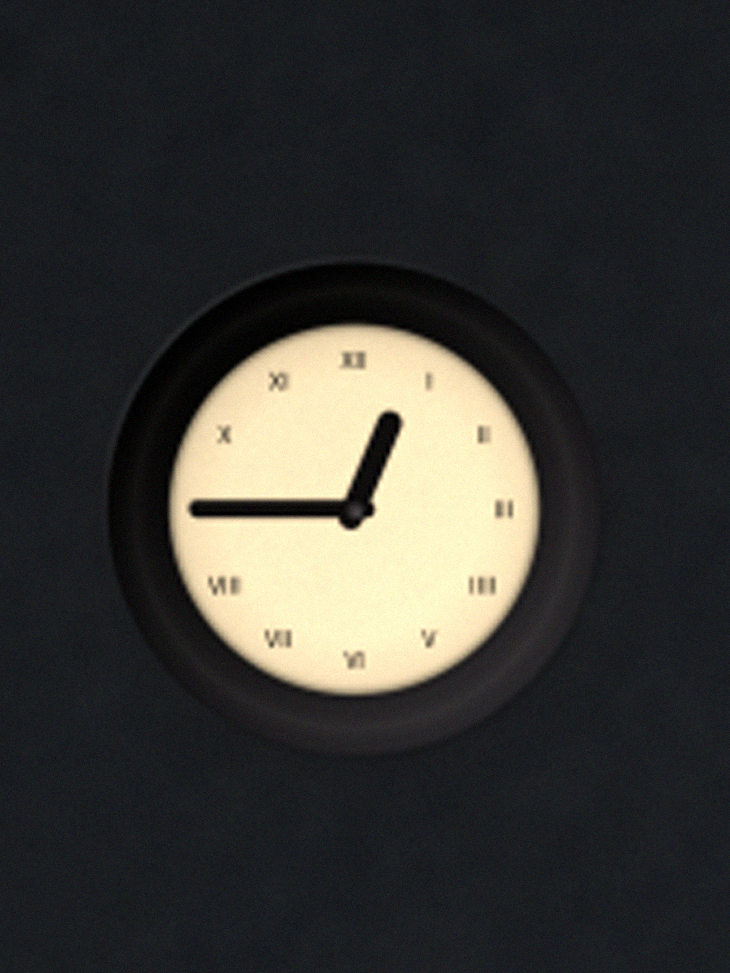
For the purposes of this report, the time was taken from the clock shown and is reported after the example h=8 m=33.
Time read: h=12 m=45
